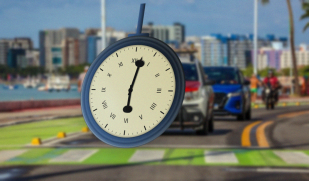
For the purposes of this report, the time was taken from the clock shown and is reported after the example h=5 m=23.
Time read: h=6 m=2
